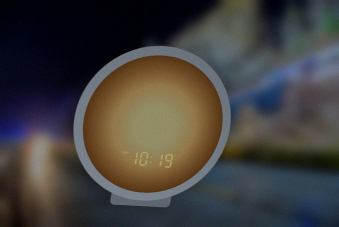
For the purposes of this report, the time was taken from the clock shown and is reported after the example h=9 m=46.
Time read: h=10 m=19
